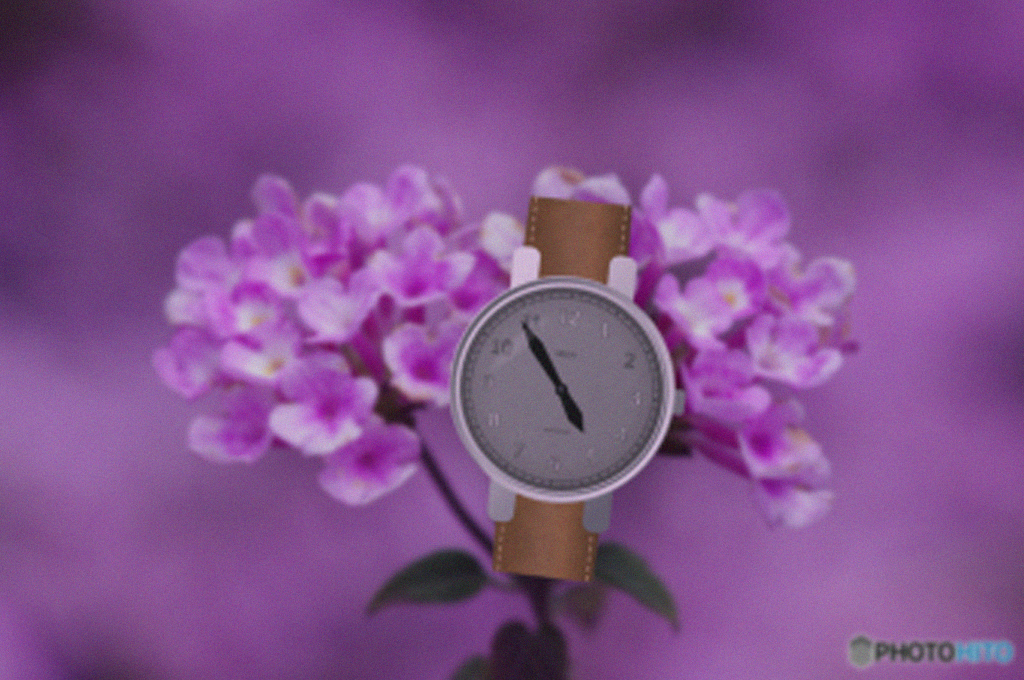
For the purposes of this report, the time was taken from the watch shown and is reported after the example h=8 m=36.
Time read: h=4 m=54
